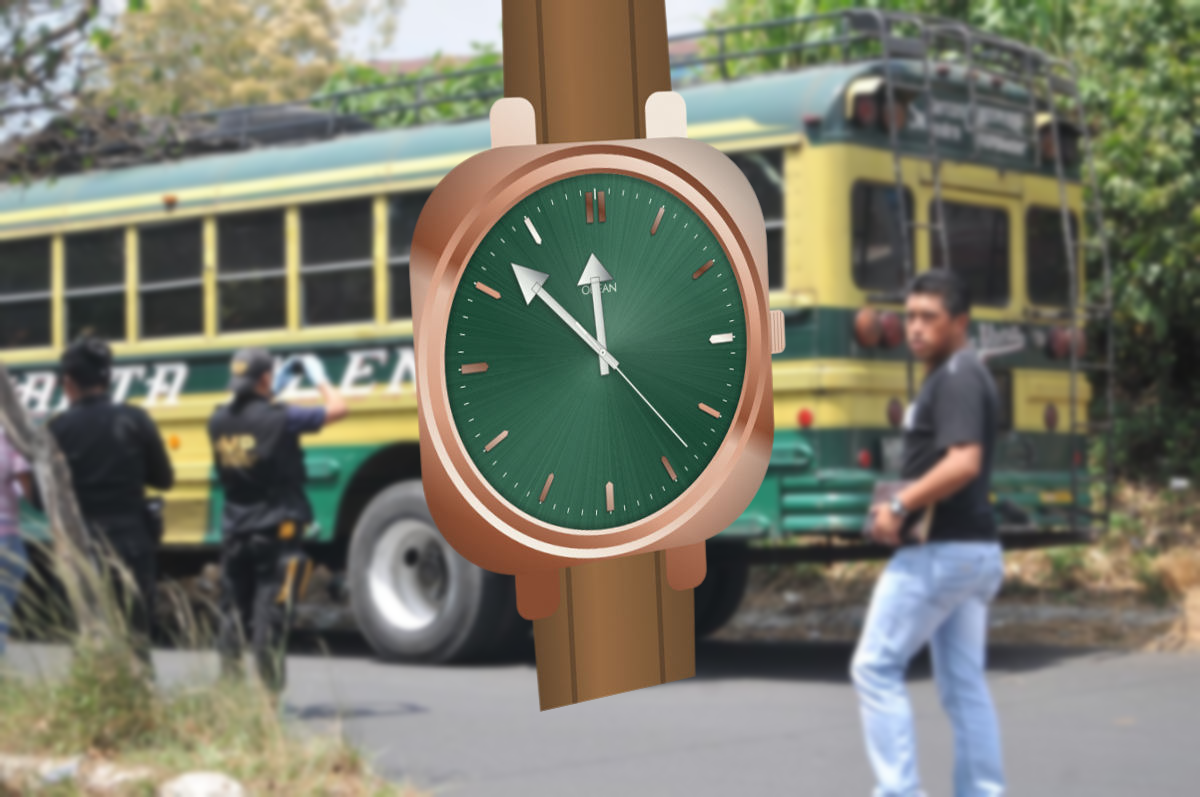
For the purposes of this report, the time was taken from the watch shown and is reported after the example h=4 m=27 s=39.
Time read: h=11 m=52 s=23
